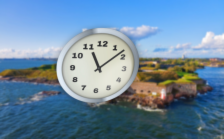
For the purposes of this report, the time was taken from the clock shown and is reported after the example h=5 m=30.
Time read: h=11 m=8
